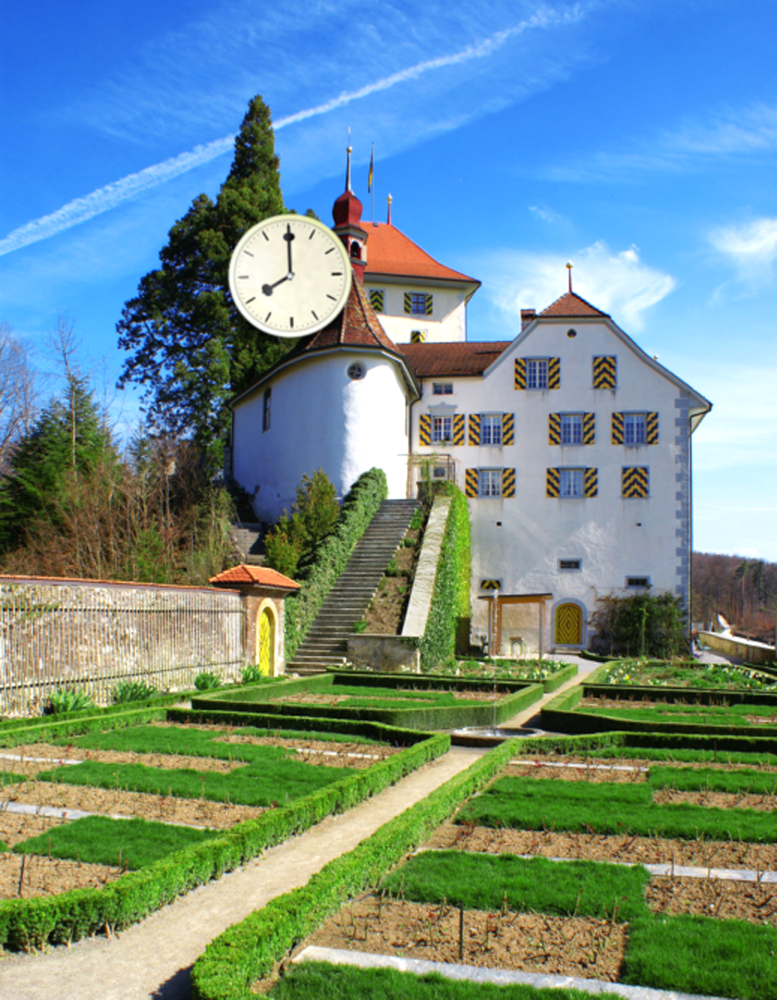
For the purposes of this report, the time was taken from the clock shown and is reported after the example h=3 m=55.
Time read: h=8 m=0
